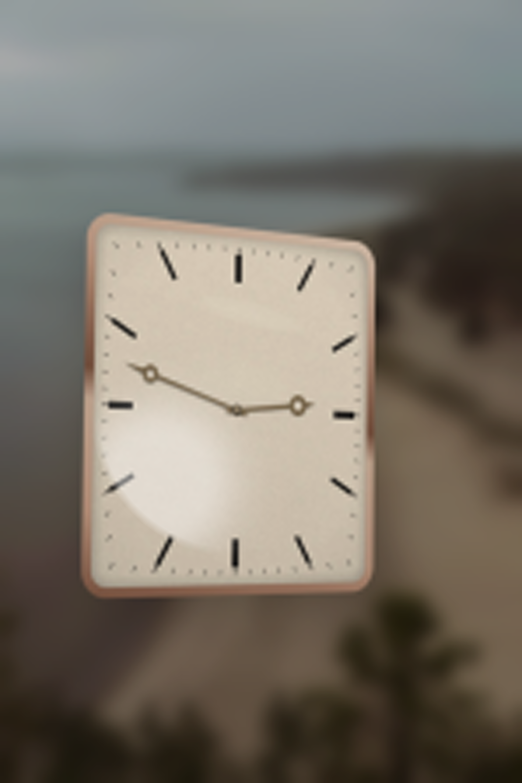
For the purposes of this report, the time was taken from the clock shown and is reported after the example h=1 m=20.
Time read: h=2 m=48
